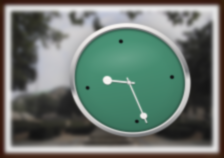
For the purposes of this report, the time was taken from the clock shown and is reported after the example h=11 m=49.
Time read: h=9 m=28
